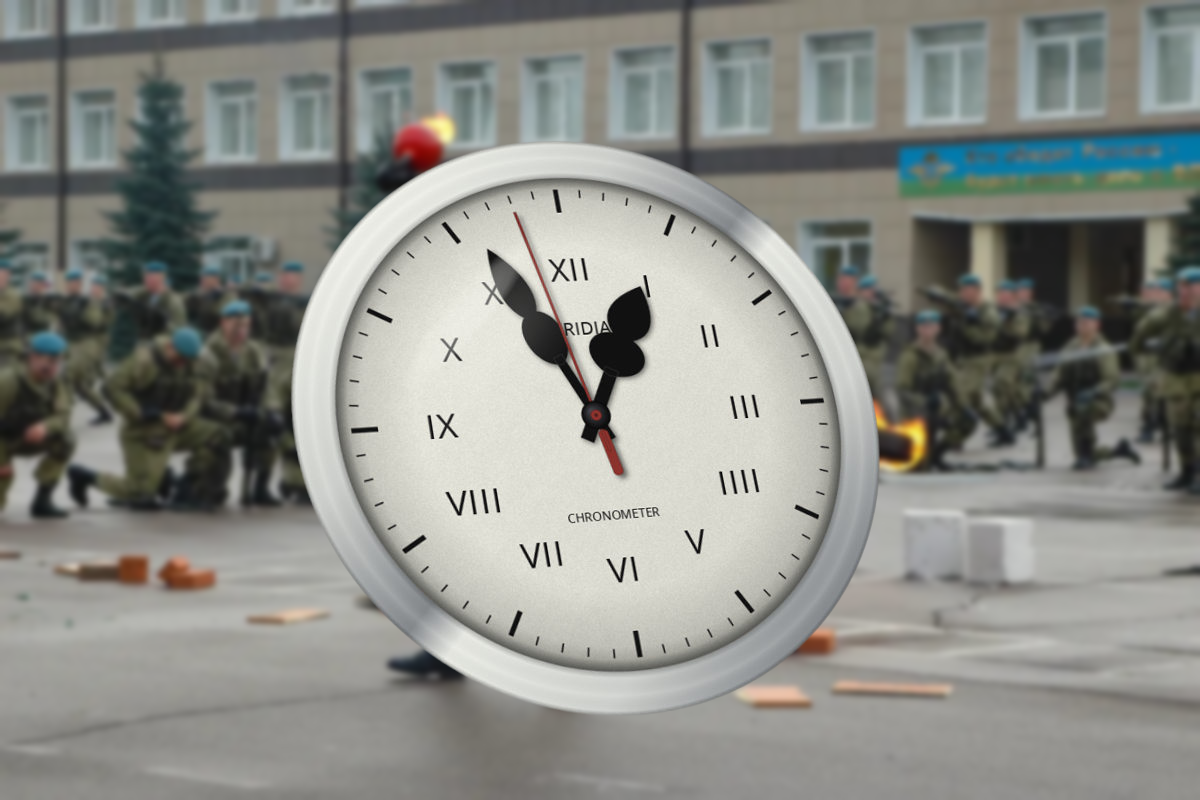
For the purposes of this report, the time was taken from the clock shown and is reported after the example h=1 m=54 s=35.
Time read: h=12 m=55 s=58
